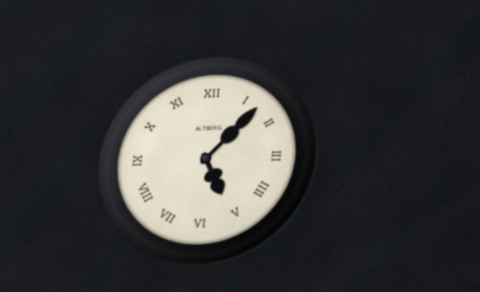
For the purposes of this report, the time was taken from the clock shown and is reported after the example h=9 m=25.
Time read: h=5 m=7
